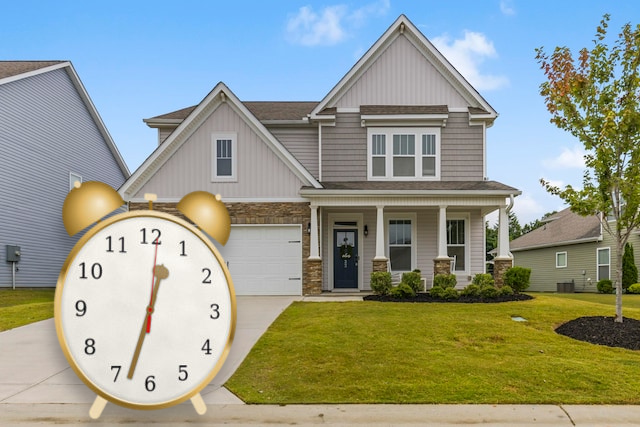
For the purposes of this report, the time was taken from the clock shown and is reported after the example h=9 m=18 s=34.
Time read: h=12 m=33 s=1
